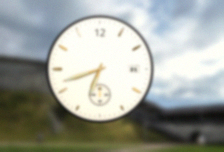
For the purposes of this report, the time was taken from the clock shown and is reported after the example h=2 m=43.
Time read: h=6 m=42
